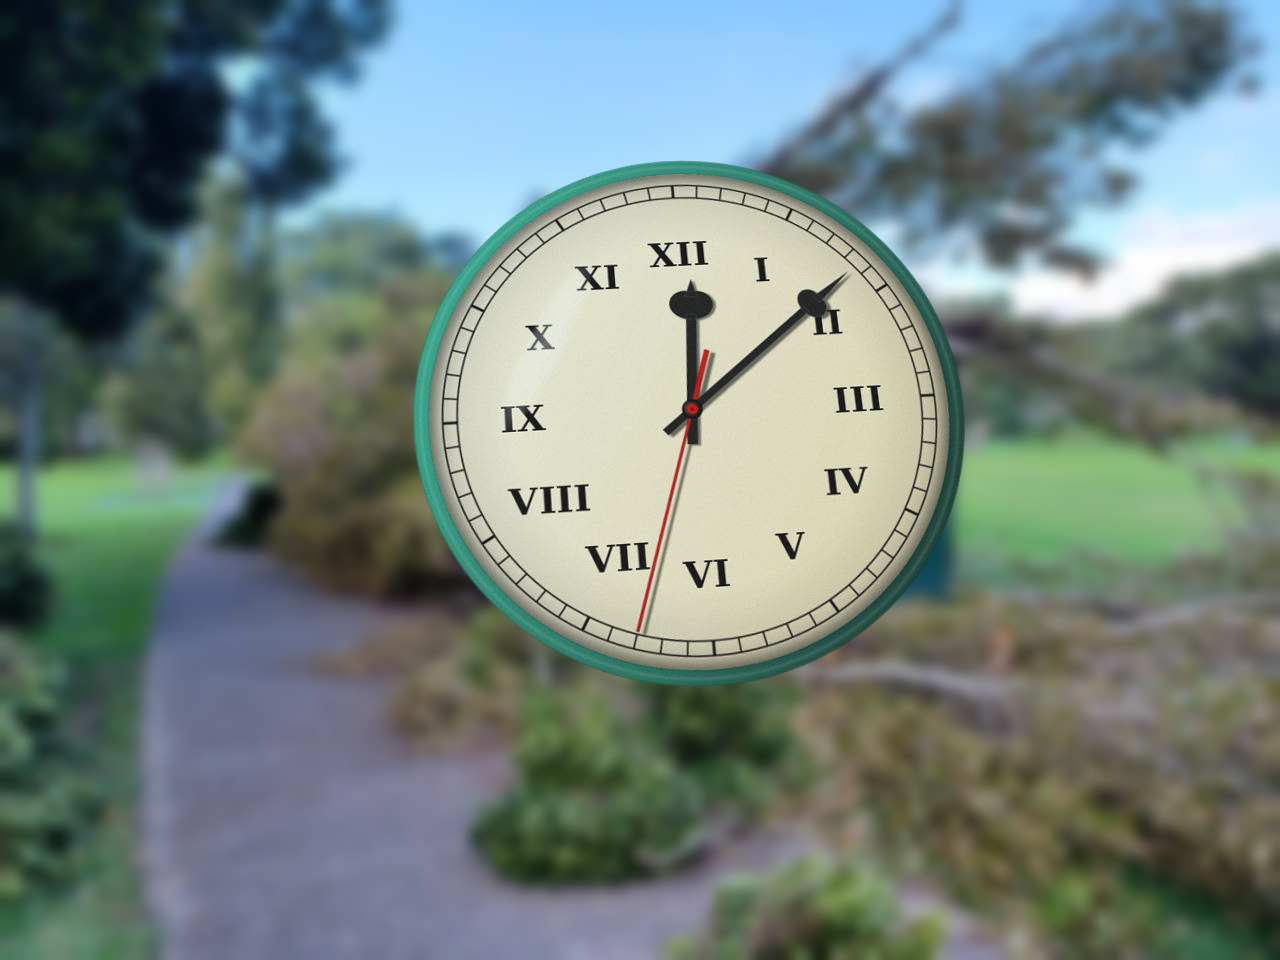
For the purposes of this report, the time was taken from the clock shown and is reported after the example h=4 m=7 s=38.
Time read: h=12 m=8 s=33
